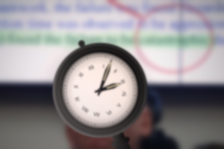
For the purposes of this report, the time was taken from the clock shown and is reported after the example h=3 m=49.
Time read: h=3 m=7
